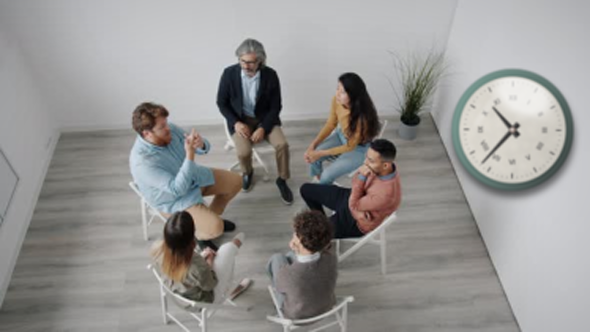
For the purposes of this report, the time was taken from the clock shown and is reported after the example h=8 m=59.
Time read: h=10 m=37
